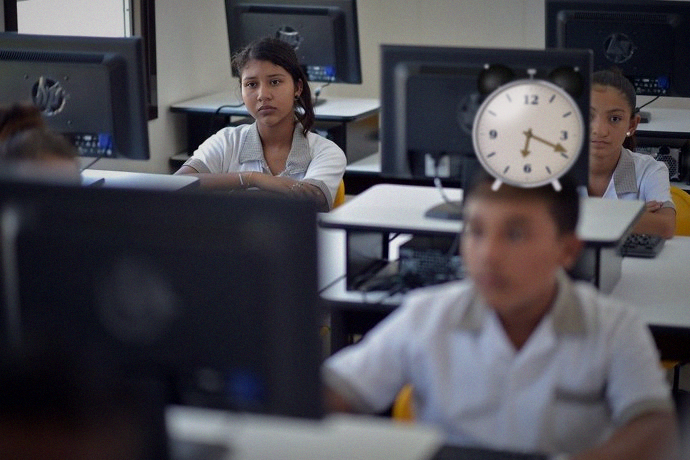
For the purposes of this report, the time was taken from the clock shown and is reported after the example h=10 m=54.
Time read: h=6 m=19
